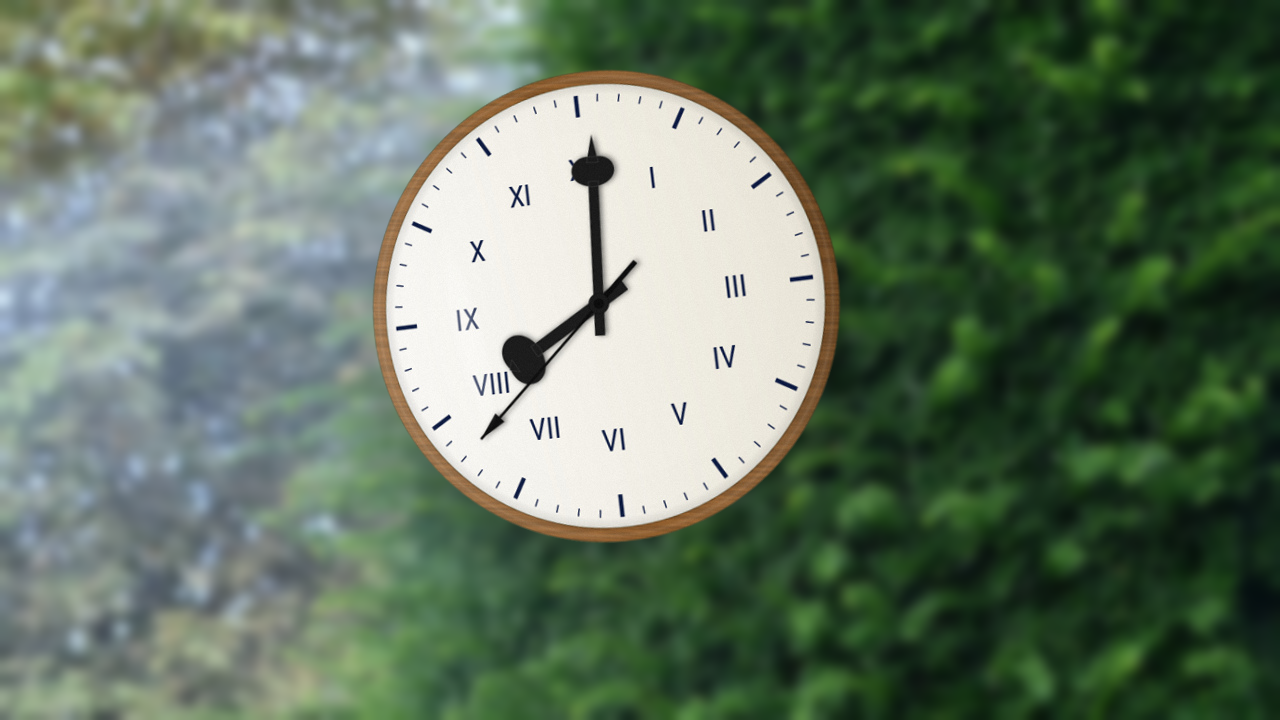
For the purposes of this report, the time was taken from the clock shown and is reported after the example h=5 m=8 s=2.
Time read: h=8 m=0 s=38
